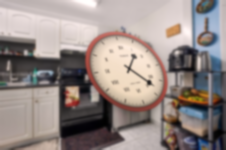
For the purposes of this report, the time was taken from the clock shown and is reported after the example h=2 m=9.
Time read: h=1 m=23
